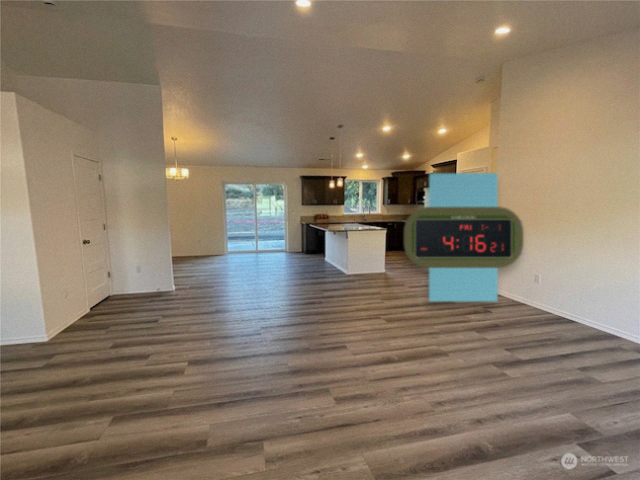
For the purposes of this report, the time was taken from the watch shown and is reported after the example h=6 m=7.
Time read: h=4 m=16
